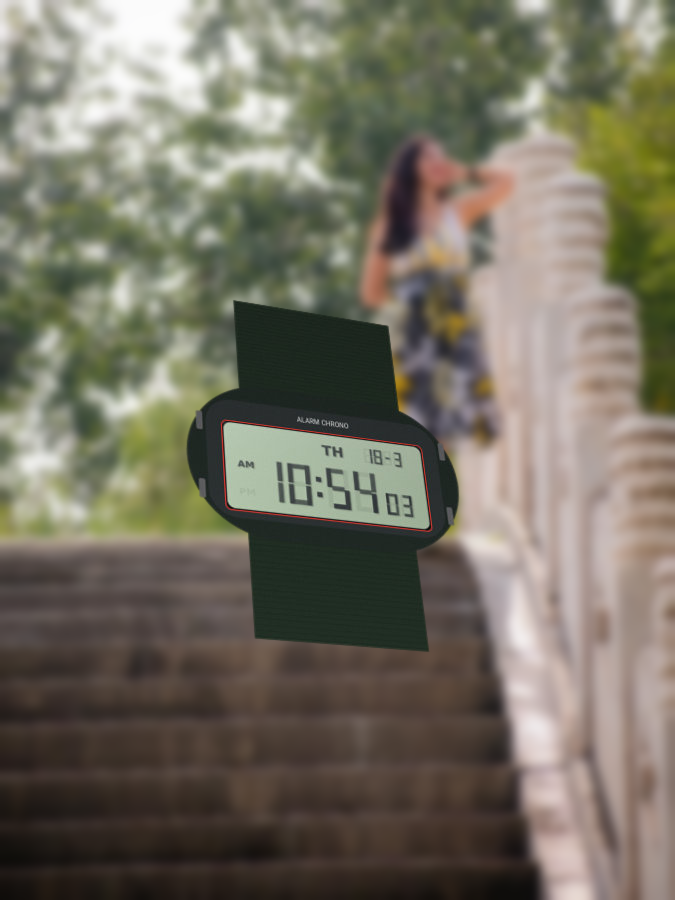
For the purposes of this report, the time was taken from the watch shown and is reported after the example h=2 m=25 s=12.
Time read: h=10 m=54 s=3
